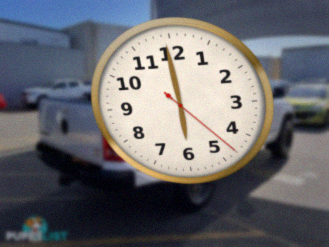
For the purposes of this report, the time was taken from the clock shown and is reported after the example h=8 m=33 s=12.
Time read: h=5 m=59 s=23
